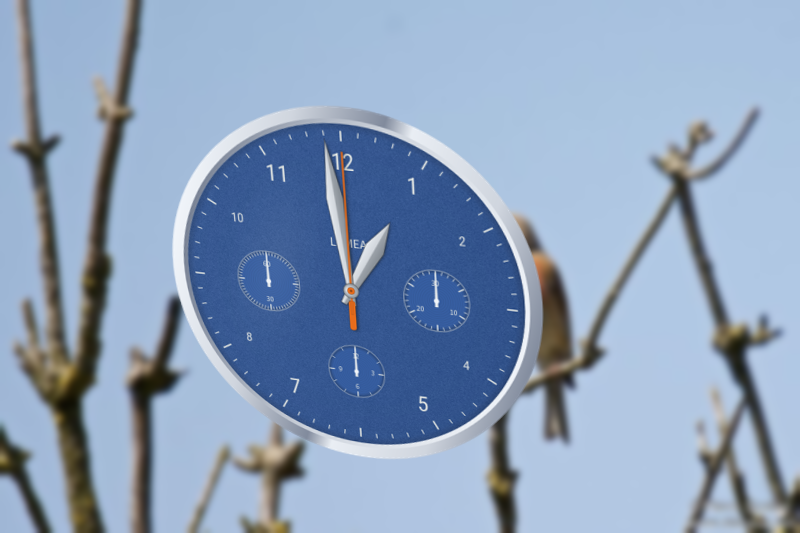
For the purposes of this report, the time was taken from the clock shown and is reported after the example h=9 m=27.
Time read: h=12 m=59
